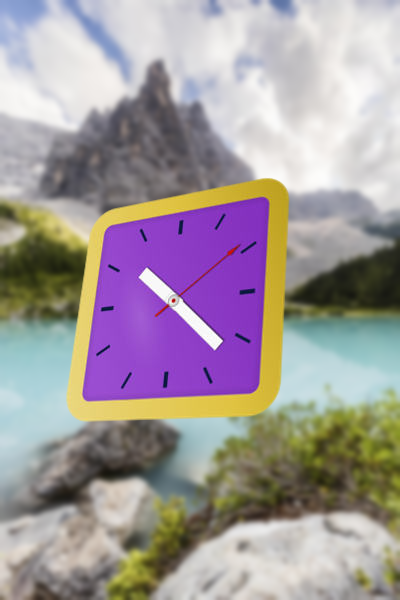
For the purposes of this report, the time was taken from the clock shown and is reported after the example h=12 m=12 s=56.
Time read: h=10 m=22 s=9
